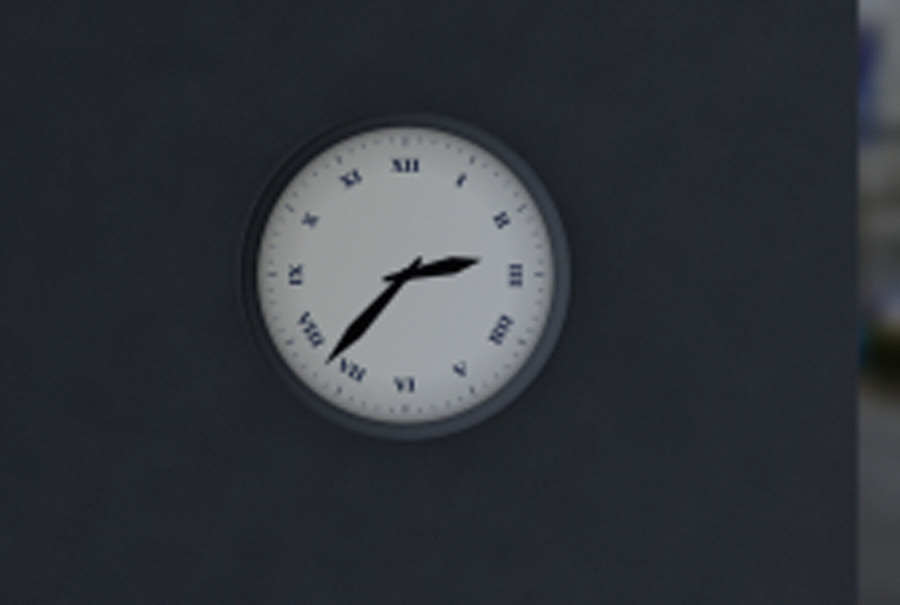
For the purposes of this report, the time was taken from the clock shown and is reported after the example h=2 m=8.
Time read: h=2 m=37
